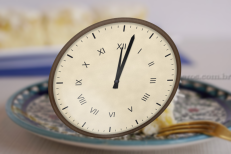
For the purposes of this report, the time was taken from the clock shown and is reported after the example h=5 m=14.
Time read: h=12 m=2
